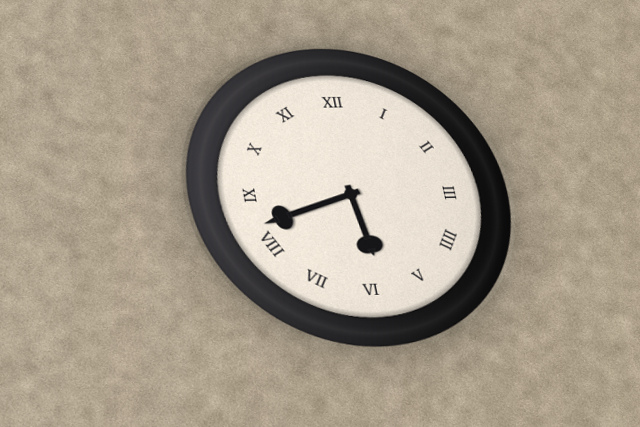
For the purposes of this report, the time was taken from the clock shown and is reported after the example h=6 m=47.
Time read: h=5 m=42
